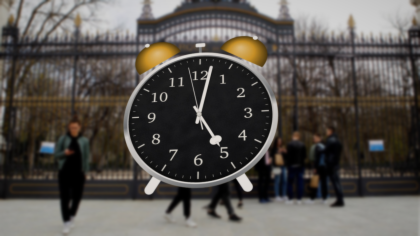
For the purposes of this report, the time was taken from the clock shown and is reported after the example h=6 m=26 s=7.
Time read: h=5 m=1 s=58
